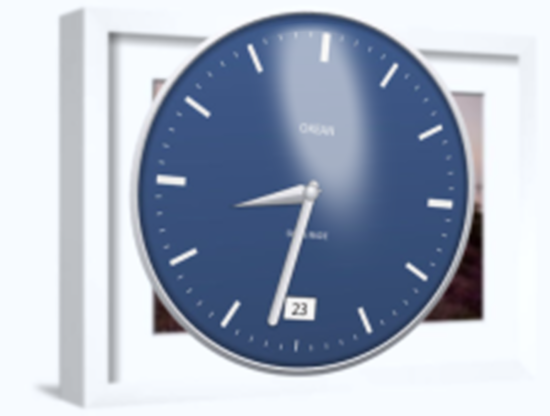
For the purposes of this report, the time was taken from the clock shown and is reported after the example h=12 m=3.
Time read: h=8 m=32
